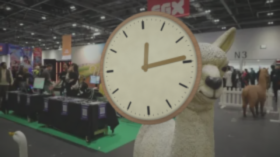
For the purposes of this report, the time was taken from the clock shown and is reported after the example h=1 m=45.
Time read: h=12 m=14
